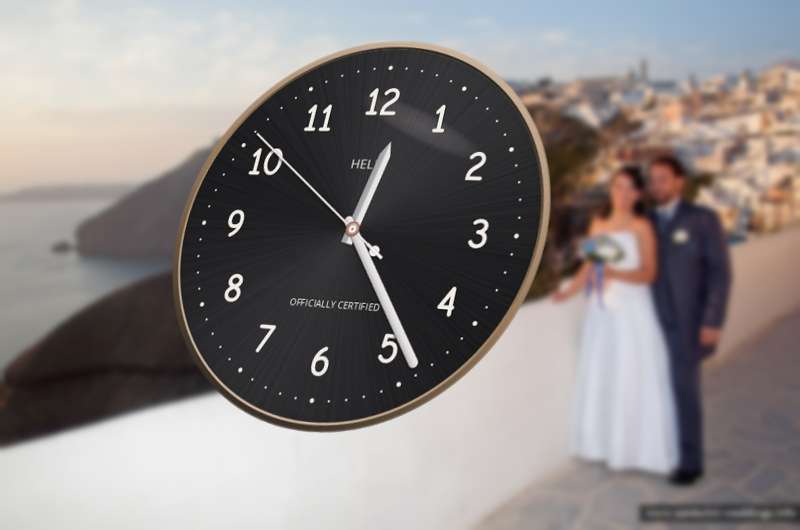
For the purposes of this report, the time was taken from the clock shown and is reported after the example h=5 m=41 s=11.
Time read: h=12 m=23 s=51
